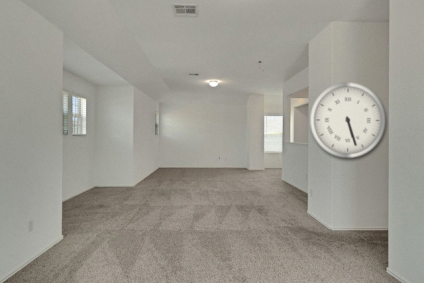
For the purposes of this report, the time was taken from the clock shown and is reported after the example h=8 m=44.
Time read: h=5 m=27
